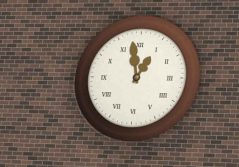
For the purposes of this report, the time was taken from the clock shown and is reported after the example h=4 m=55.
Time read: h=12 m=58
